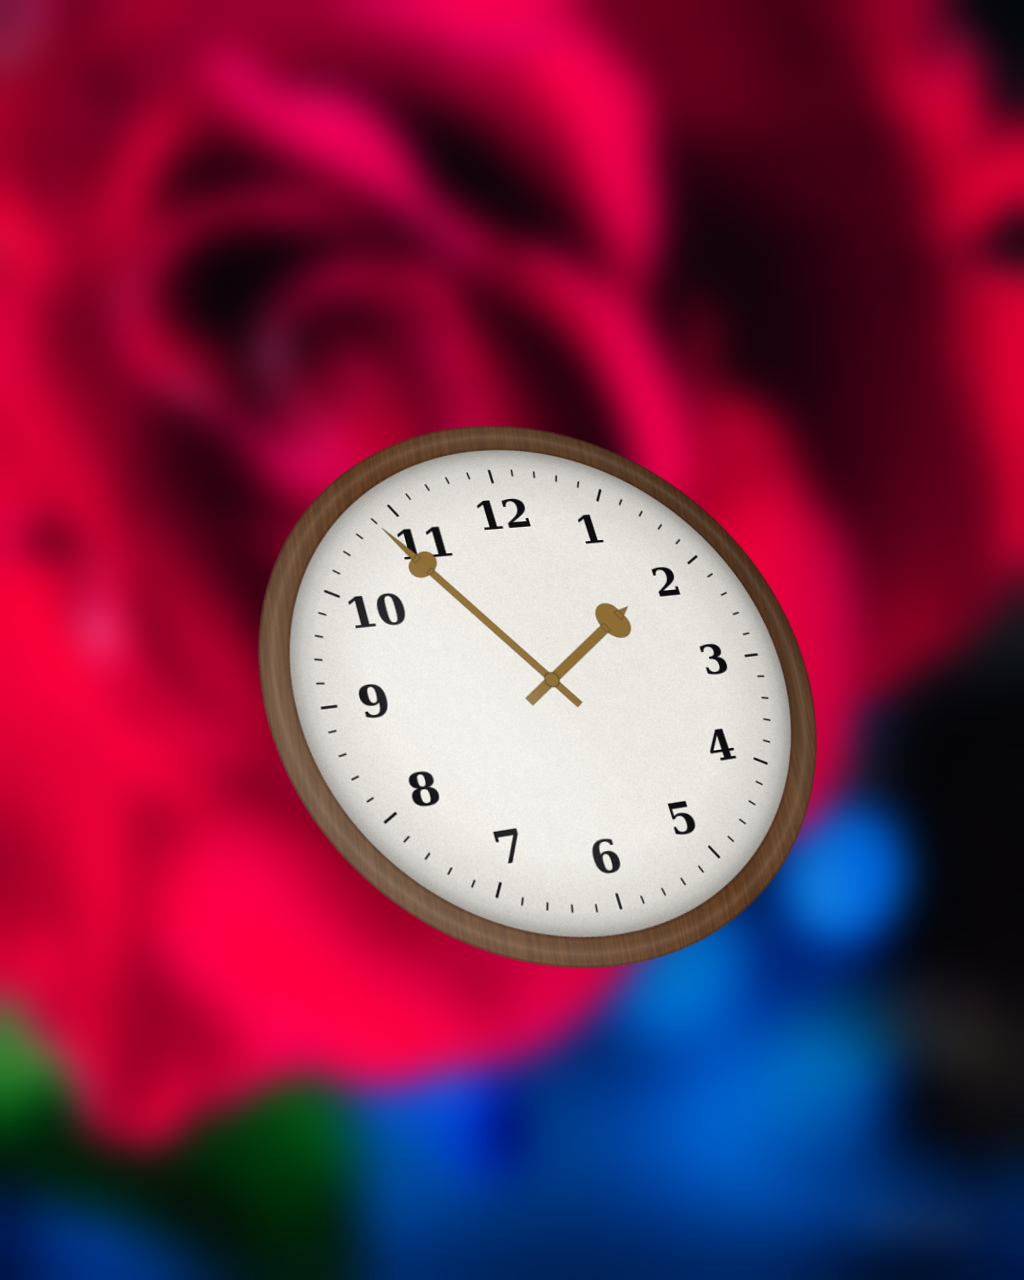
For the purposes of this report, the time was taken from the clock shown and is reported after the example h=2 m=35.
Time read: h=1 m=54
